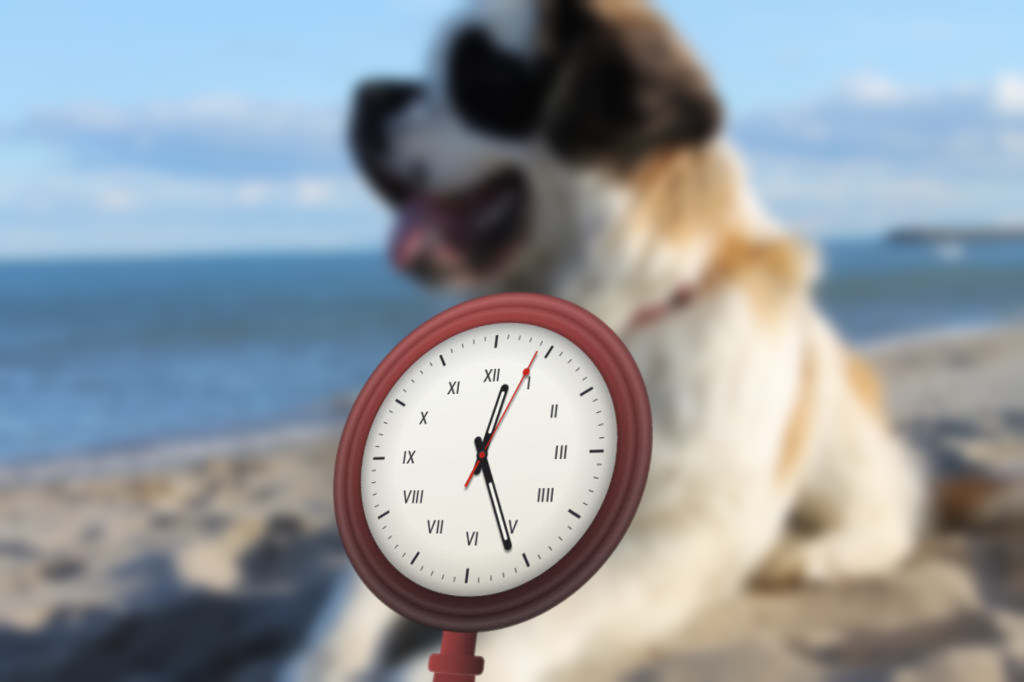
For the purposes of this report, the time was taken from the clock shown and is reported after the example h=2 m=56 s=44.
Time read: h=12 m=26 s=4
